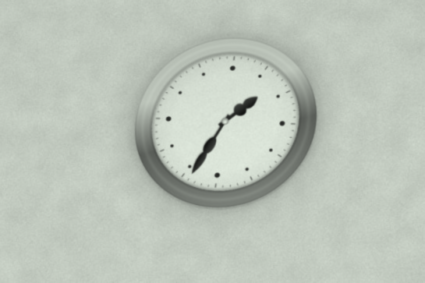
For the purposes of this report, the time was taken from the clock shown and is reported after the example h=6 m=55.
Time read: h=1 m=34
